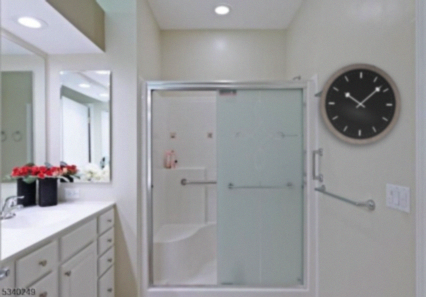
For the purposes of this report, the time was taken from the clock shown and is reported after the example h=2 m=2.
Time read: h=10 m=8
